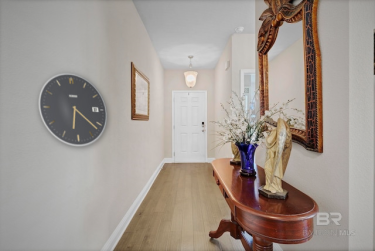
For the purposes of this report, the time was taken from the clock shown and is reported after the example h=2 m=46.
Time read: h=6 m=22
